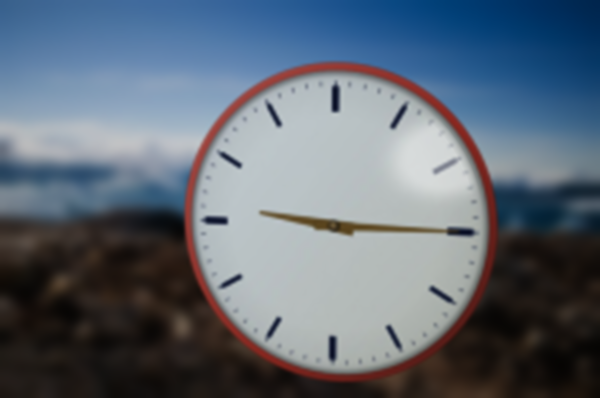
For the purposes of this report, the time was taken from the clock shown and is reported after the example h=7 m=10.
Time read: h=9 m=15
